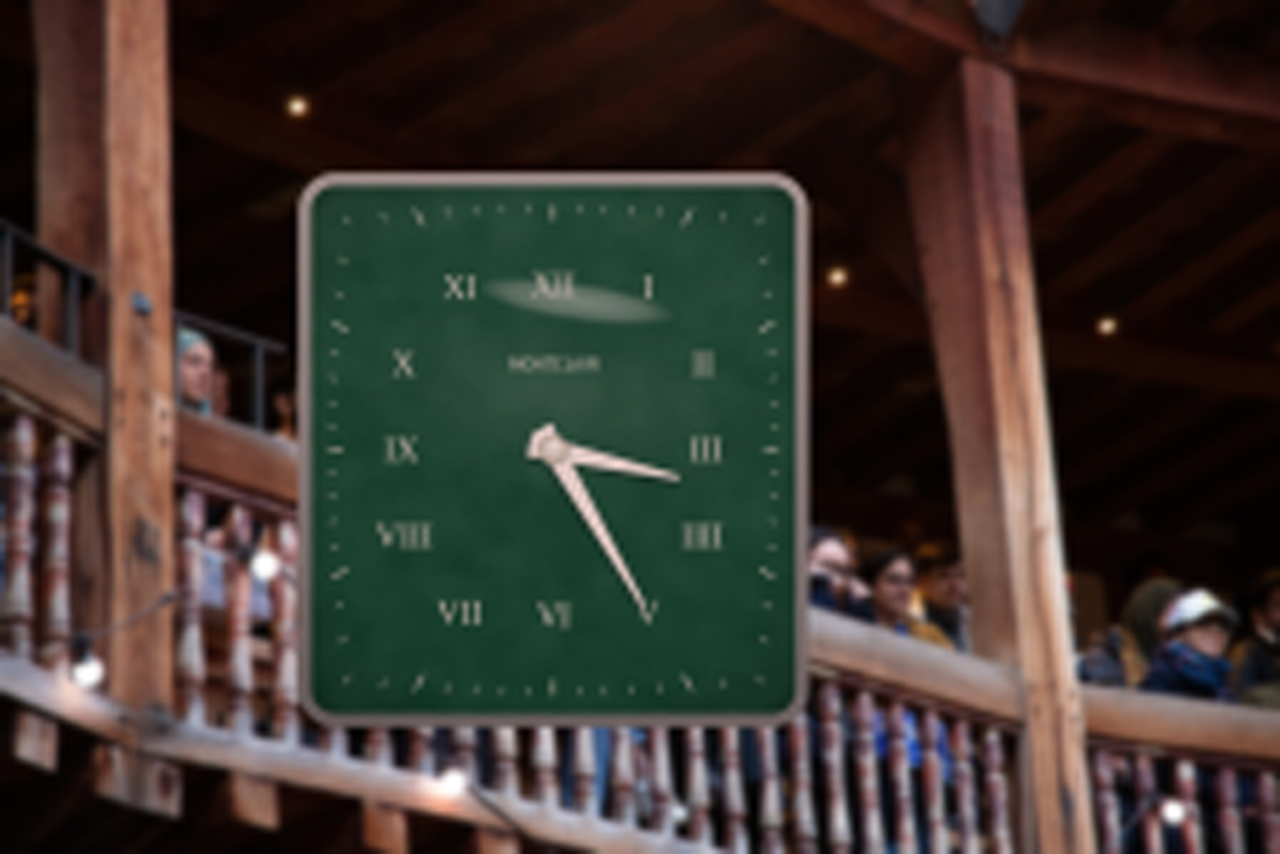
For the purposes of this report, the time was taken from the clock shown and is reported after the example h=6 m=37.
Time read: h=3 m=25
